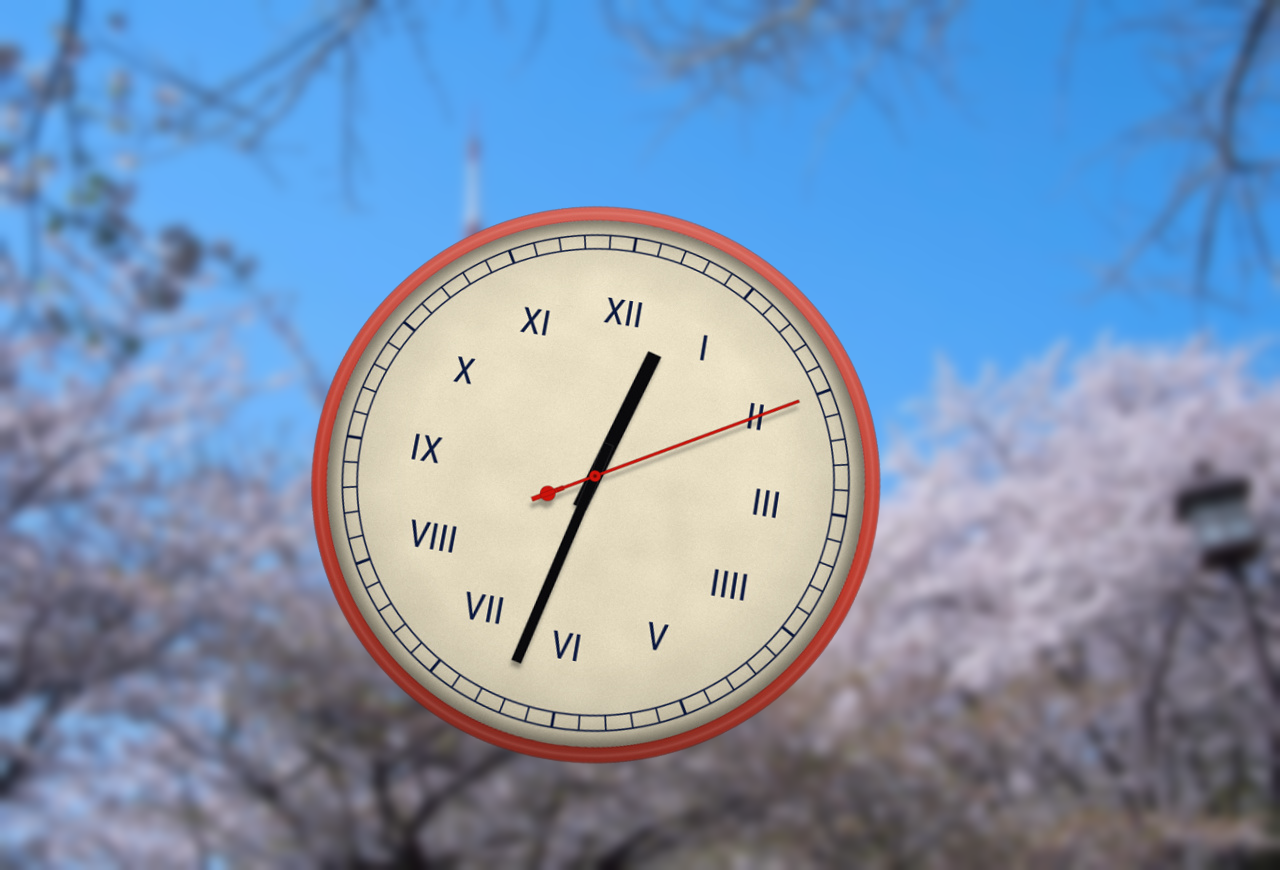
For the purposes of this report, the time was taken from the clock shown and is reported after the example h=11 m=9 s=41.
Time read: h=12 m=32 s=10
